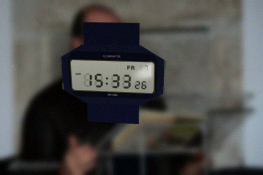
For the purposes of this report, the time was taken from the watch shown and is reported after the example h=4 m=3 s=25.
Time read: h=15 m=33 s=26
